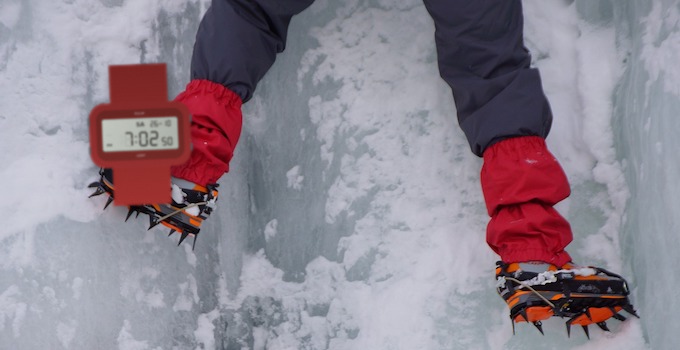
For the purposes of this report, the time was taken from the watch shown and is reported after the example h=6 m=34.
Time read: h=7 m=2
